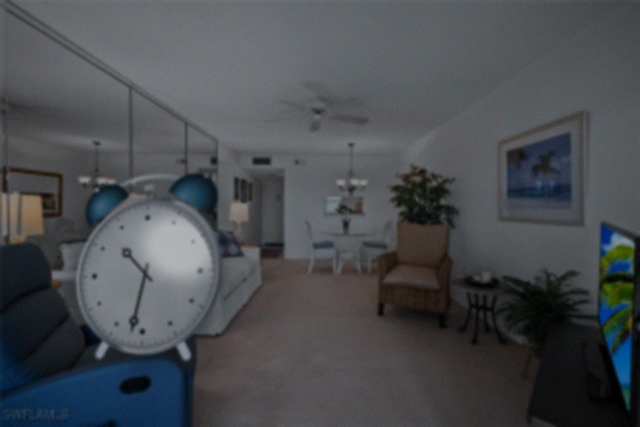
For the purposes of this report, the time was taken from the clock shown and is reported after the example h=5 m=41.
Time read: h=10 m=32
